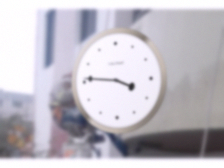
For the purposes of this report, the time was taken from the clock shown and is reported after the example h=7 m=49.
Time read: h=3 m=46
